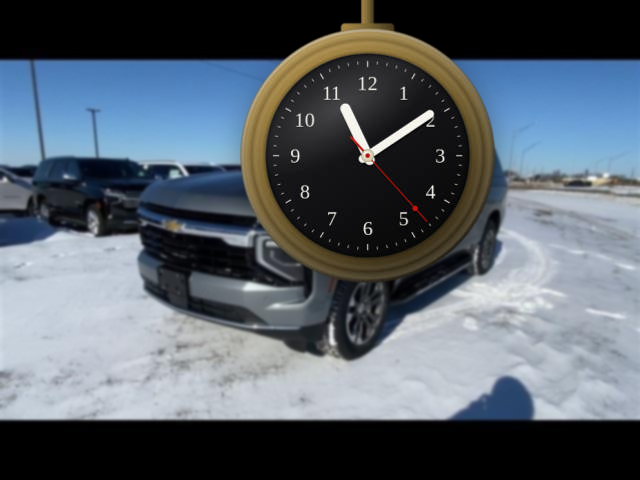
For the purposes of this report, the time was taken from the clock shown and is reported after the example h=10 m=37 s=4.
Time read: h=11 m=9 s=23
